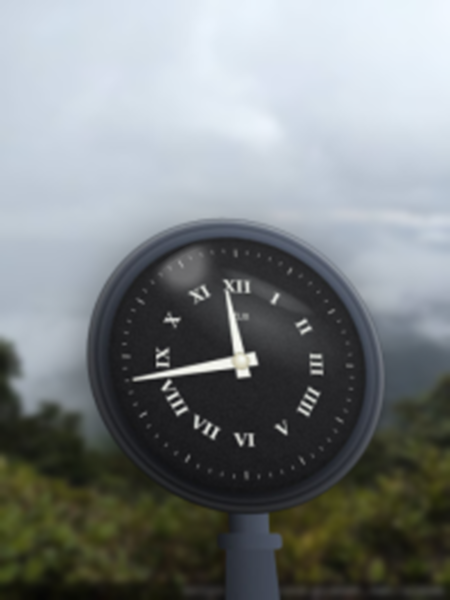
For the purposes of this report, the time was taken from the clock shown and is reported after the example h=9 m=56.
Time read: h=11 m=43
